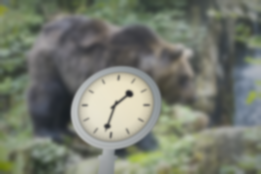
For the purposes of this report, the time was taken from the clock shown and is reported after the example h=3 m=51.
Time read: h=1 m=32
